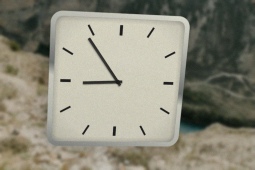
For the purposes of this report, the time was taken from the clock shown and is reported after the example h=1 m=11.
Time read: h=8 m=54
